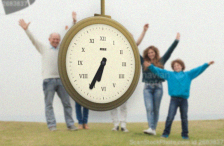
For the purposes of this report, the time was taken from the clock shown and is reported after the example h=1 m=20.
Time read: h=6 m=35
